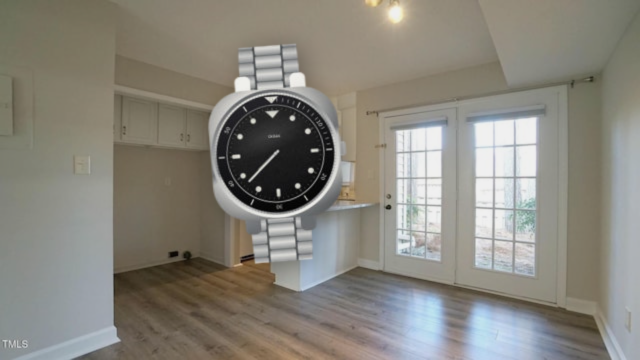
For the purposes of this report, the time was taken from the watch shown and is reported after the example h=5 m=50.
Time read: h=7 m=38
